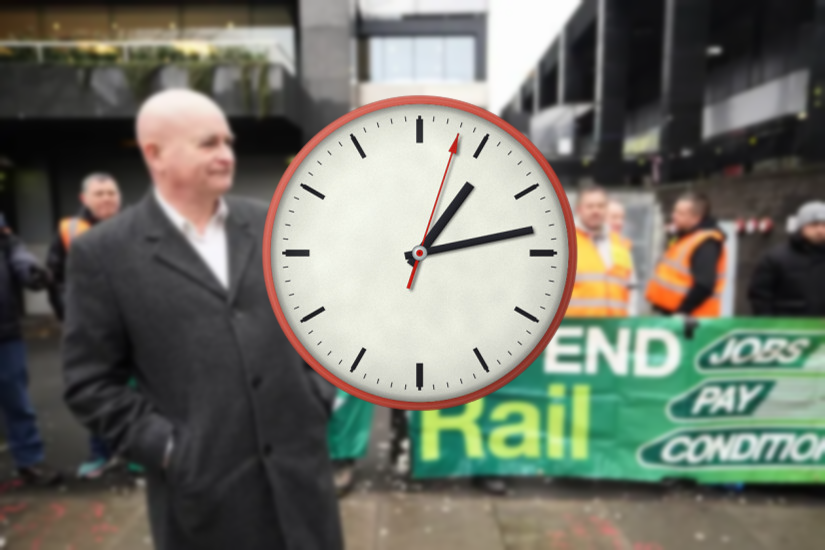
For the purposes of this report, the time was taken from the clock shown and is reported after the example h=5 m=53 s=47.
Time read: h=1 m=13 s=3
